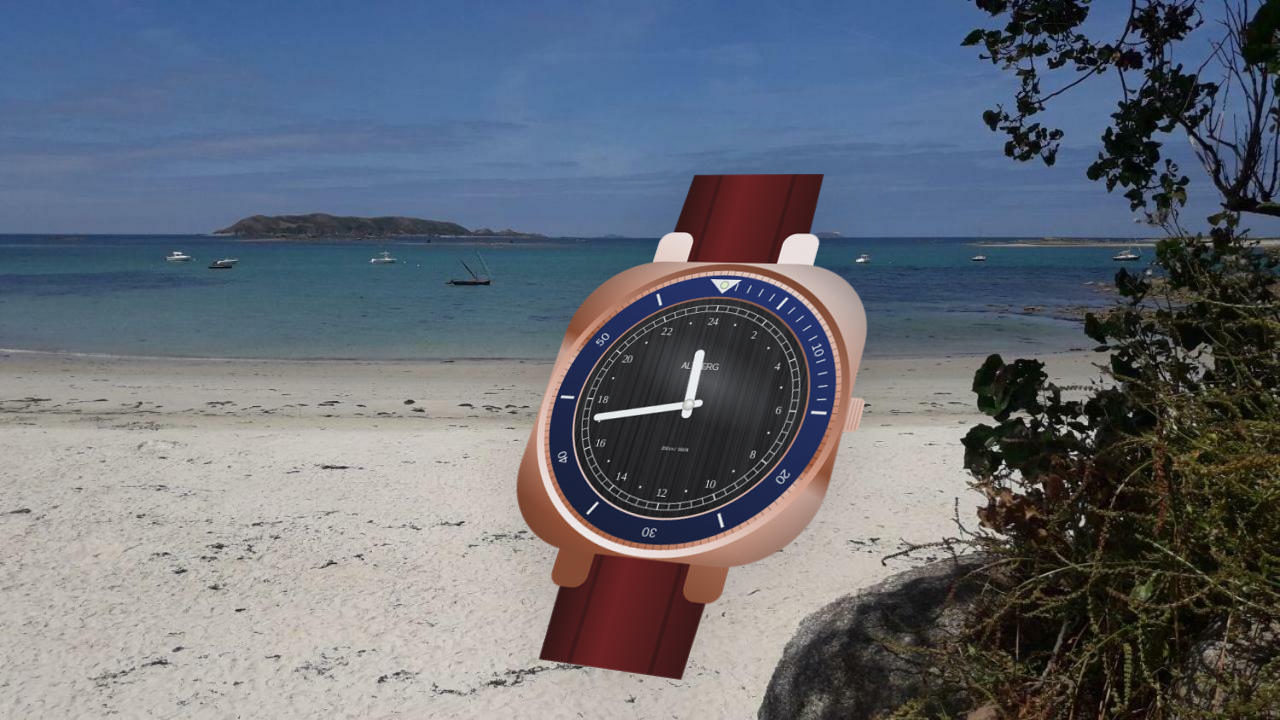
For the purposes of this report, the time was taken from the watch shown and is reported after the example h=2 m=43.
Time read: h=23 m=43
